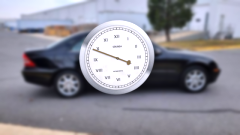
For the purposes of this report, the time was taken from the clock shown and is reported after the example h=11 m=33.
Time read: h=3 m=49
